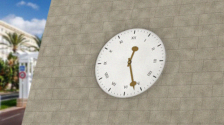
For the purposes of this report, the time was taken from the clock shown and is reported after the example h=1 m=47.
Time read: h=12 m=27
